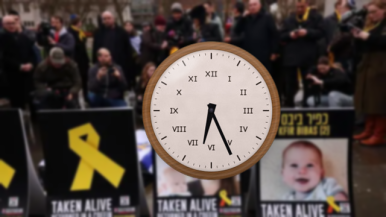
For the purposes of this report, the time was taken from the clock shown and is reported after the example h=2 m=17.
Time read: h=6 m=26
